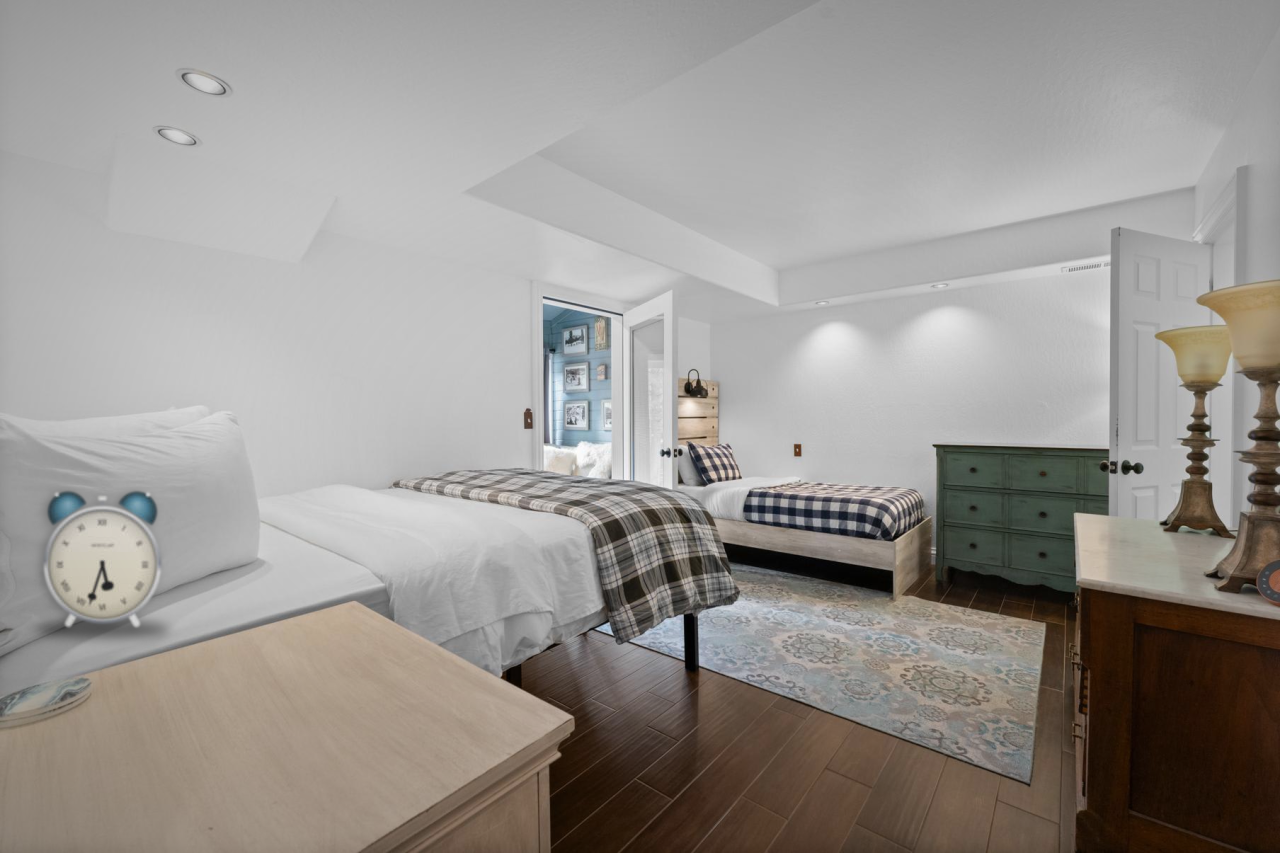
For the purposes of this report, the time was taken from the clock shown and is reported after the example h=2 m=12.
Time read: h=5 m=33
